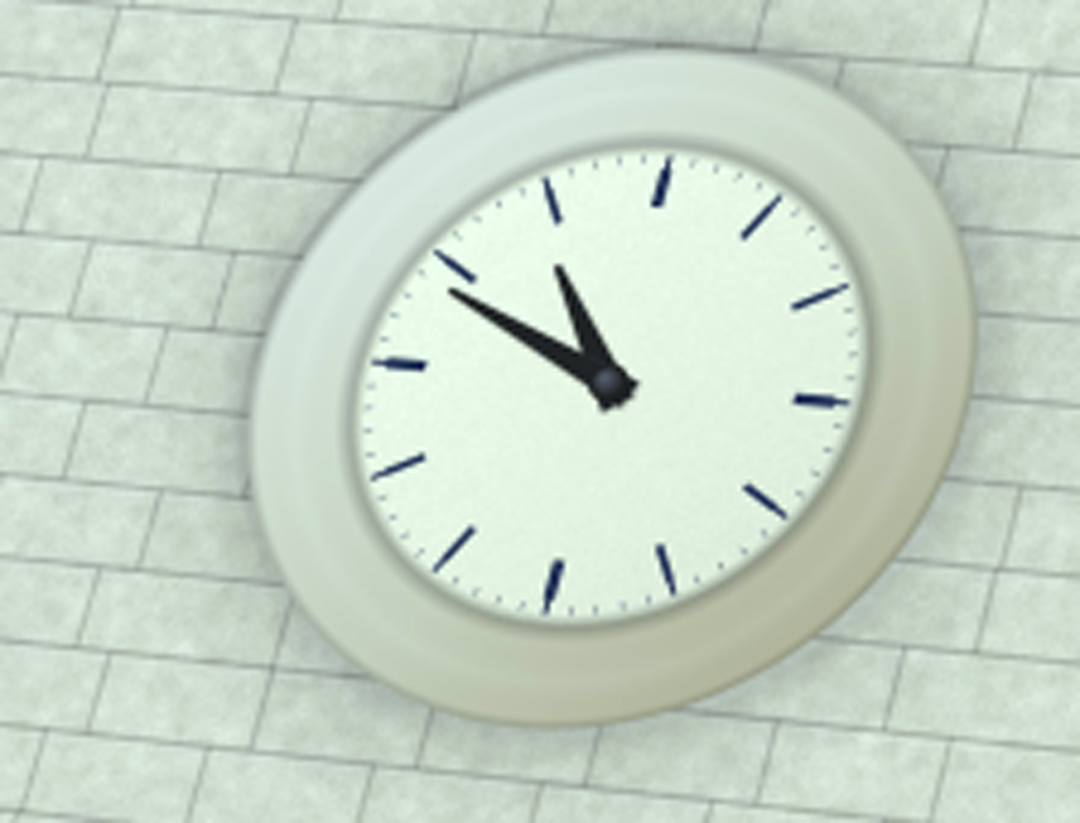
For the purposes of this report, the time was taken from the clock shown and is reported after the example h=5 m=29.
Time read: h=10 m=49
